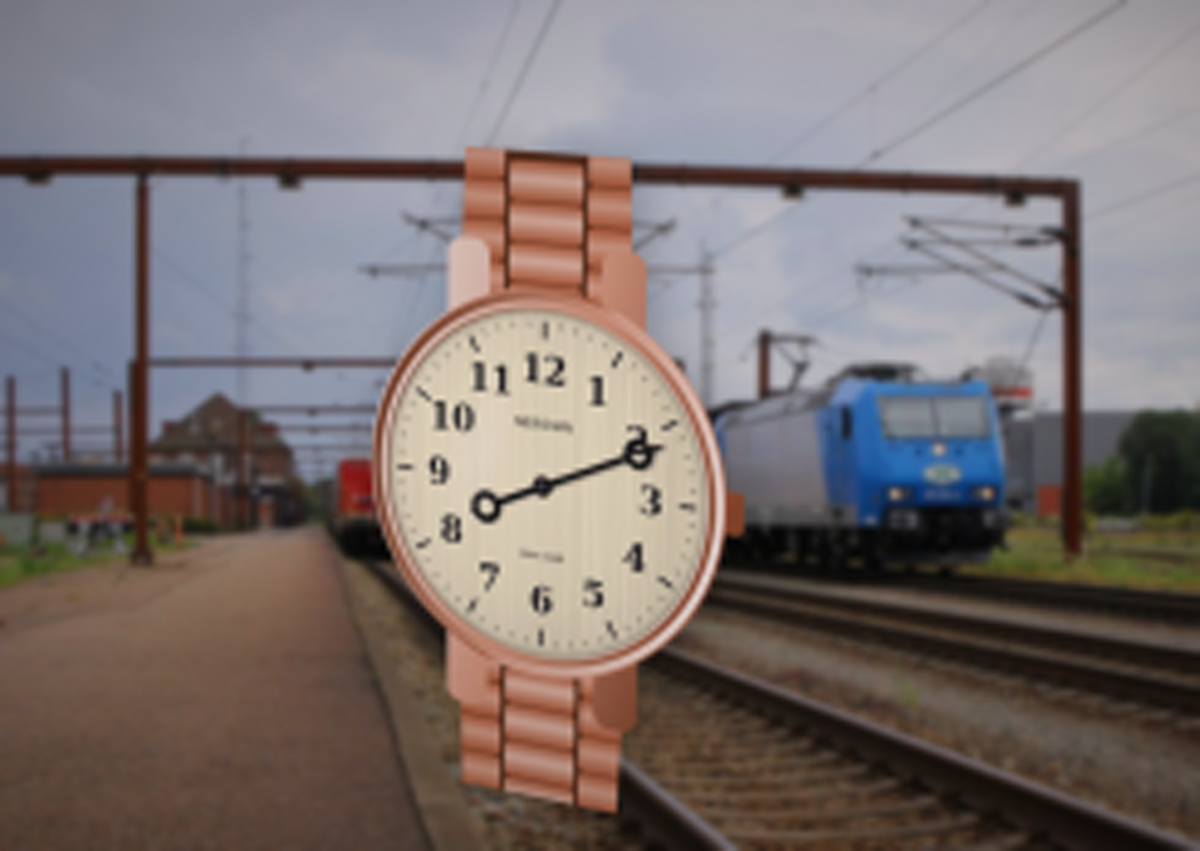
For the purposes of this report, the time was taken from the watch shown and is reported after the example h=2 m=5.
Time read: h=8 m=11
